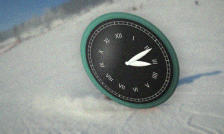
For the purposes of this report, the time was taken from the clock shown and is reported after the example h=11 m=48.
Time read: h=3 m=11
